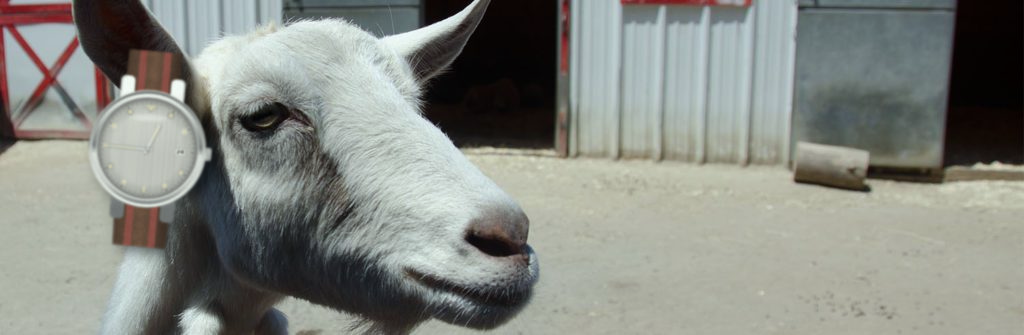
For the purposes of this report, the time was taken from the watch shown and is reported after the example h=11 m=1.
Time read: h=12 m=45
